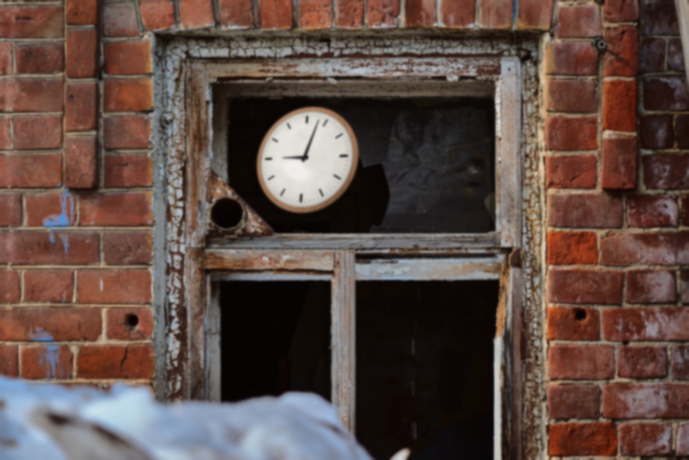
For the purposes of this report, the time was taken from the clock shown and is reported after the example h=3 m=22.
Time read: h=9 m=3
